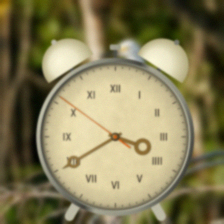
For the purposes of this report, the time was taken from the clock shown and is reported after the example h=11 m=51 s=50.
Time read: h=3 m=39 s=51
